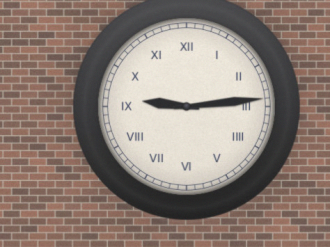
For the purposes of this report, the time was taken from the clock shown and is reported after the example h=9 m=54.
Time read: h=9 m=14
